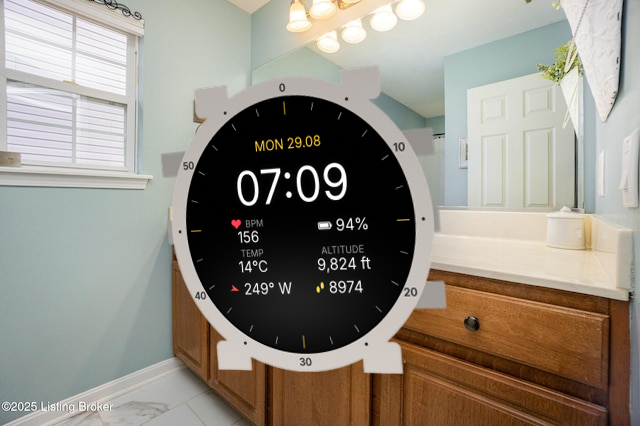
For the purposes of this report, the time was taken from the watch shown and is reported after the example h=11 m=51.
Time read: h=7 m=9
